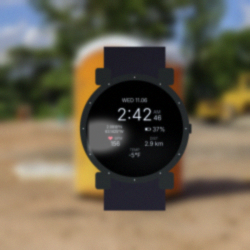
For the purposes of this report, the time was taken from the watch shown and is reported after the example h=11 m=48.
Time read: h=2 m=42
